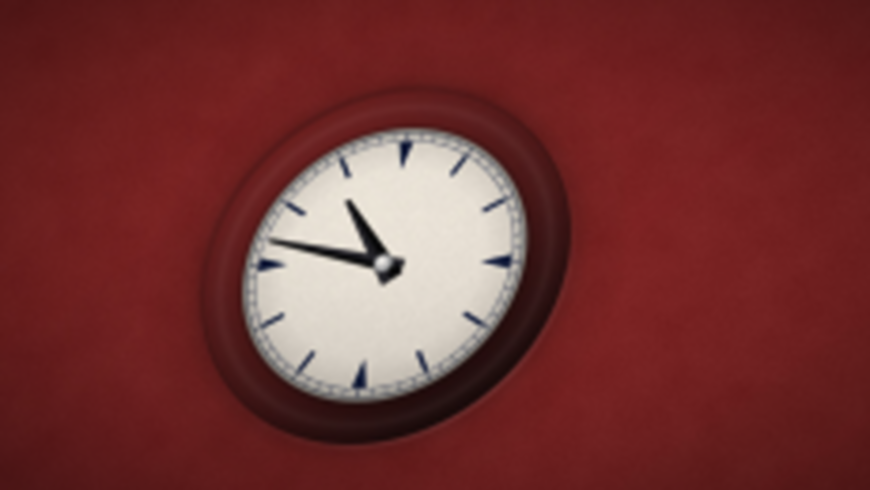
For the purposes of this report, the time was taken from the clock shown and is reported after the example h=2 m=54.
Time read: h=10 m=47
